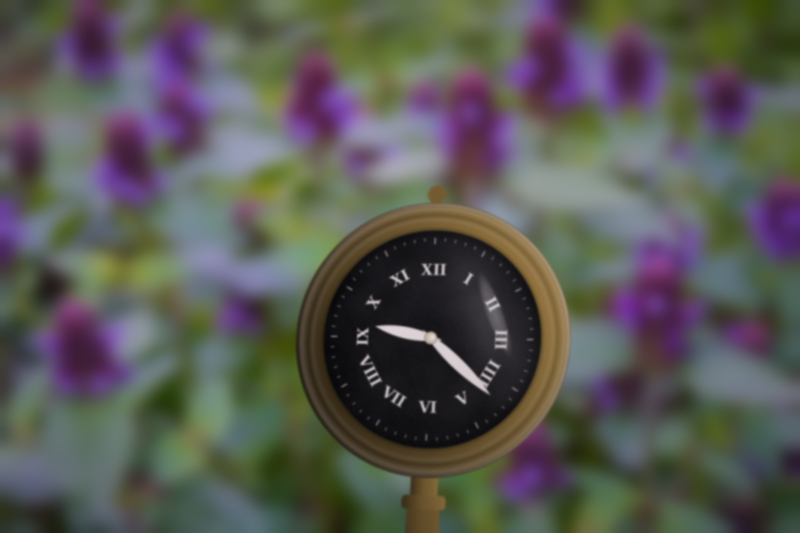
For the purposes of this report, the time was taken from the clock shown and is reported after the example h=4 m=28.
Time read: h=9 m=22
